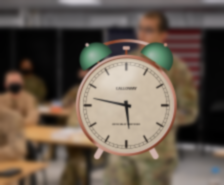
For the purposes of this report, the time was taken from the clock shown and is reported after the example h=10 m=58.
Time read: h=5 m=47
